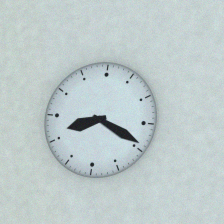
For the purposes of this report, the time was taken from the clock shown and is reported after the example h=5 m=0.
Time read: h=8 m=19
